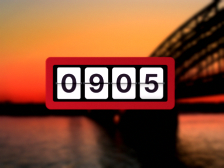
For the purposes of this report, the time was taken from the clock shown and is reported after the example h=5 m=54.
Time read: h=9 m=5
